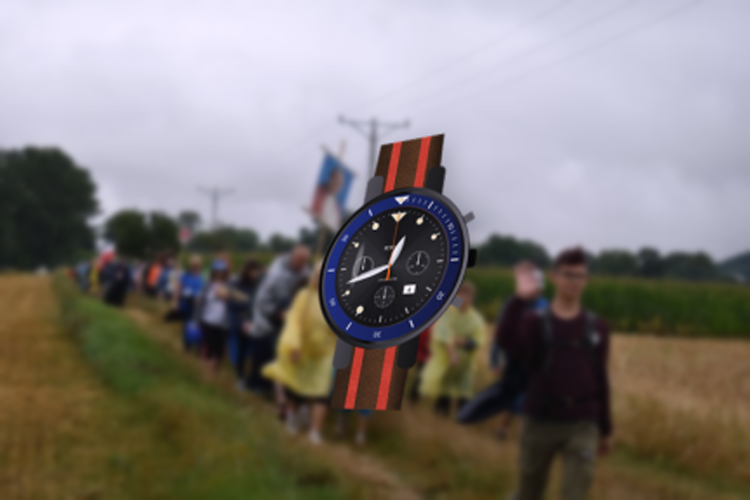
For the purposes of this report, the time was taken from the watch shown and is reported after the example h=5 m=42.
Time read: h=12 m=42
